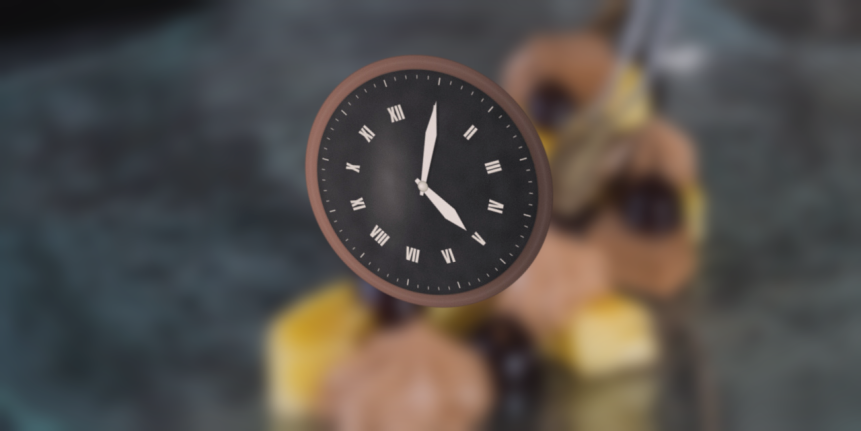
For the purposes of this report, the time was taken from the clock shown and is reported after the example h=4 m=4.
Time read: h=5 m=5
